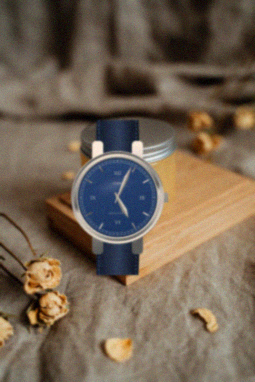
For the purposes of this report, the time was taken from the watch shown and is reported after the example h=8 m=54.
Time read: h=5 m=4
